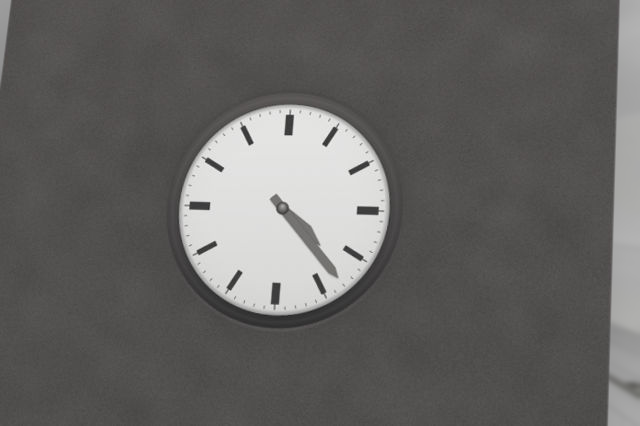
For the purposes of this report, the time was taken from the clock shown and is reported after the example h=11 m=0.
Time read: h=4 m=23
